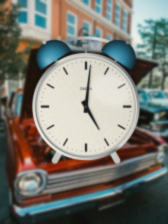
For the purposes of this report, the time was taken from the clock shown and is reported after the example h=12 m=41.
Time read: h=5 m=1
